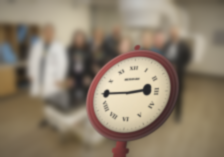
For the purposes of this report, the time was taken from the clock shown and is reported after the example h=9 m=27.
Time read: h=2 m=45
